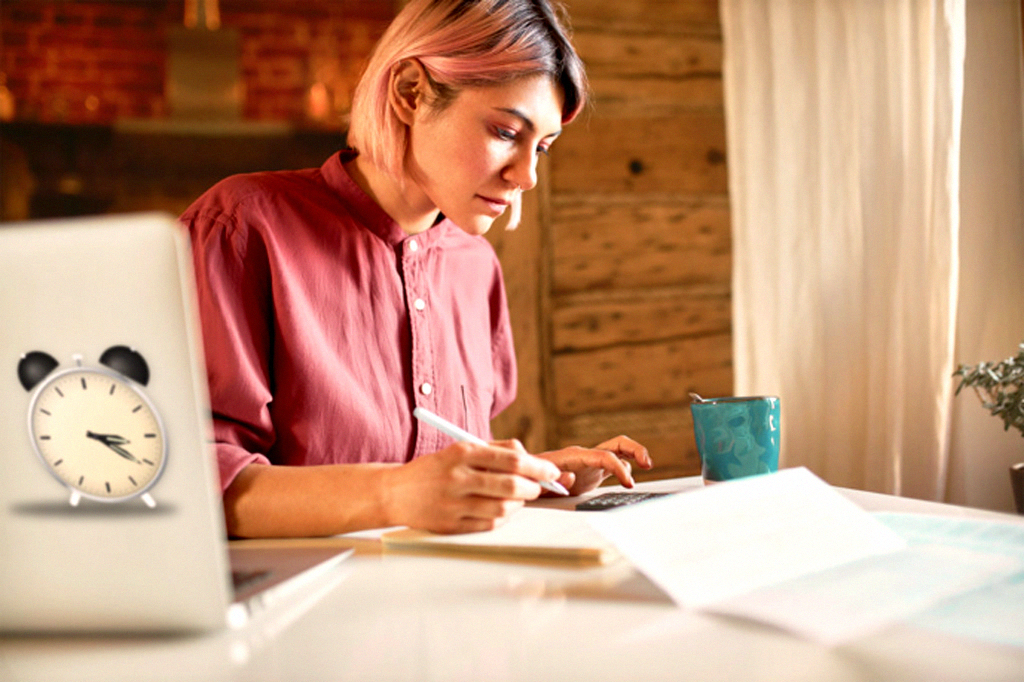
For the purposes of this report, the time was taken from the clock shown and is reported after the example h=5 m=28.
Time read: h=3 m=21
